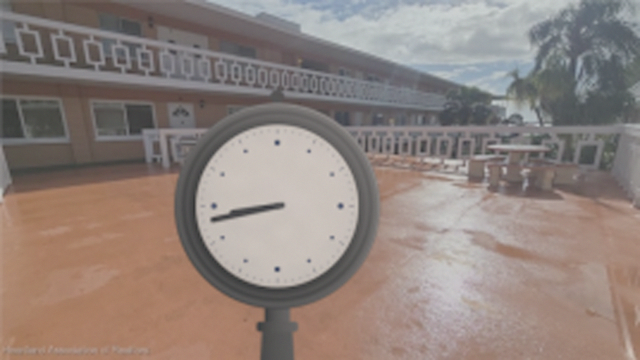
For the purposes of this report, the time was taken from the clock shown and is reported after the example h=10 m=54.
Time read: h=8 m=43
